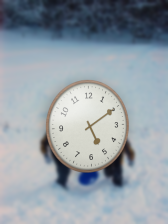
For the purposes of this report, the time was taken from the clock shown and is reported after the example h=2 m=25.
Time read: h=5 m=10
